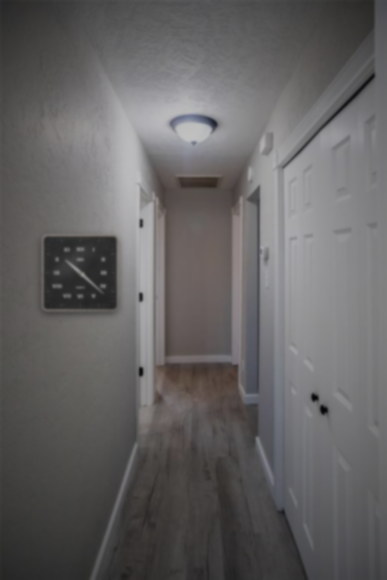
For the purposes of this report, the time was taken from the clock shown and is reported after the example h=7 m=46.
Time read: h=10 m=22
